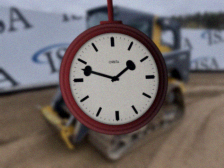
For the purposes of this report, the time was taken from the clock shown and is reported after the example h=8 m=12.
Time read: h=1 m=48
